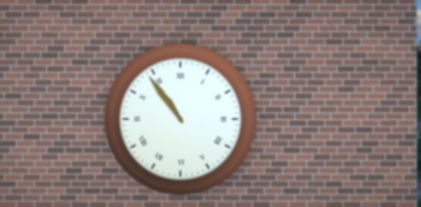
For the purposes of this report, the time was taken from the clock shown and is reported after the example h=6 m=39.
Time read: h=10 m=54
